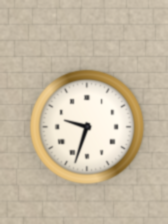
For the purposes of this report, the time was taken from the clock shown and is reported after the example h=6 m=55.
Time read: h=9 m=33
